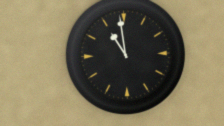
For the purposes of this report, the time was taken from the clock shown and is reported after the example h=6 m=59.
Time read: h=10 m=59
